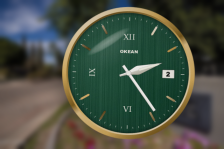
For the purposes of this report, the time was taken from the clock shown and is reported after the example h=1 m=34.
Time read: h=2 m=24
